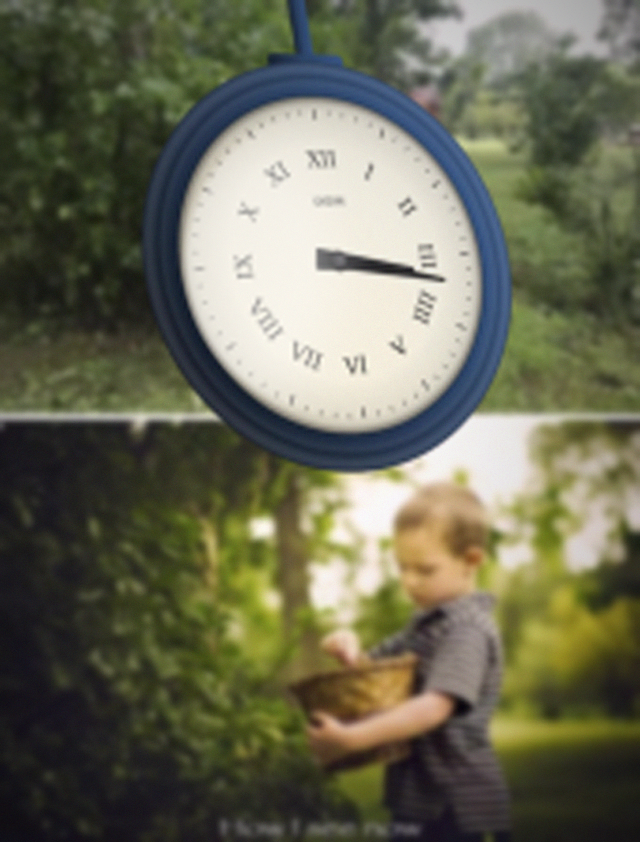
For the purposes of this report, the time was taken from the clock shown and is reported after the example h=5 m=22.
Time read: h=3 m=17
